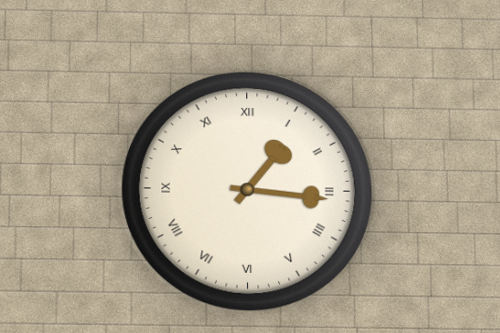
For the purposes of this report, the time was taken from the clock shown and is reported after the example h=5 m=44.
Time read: h=1 m=16
